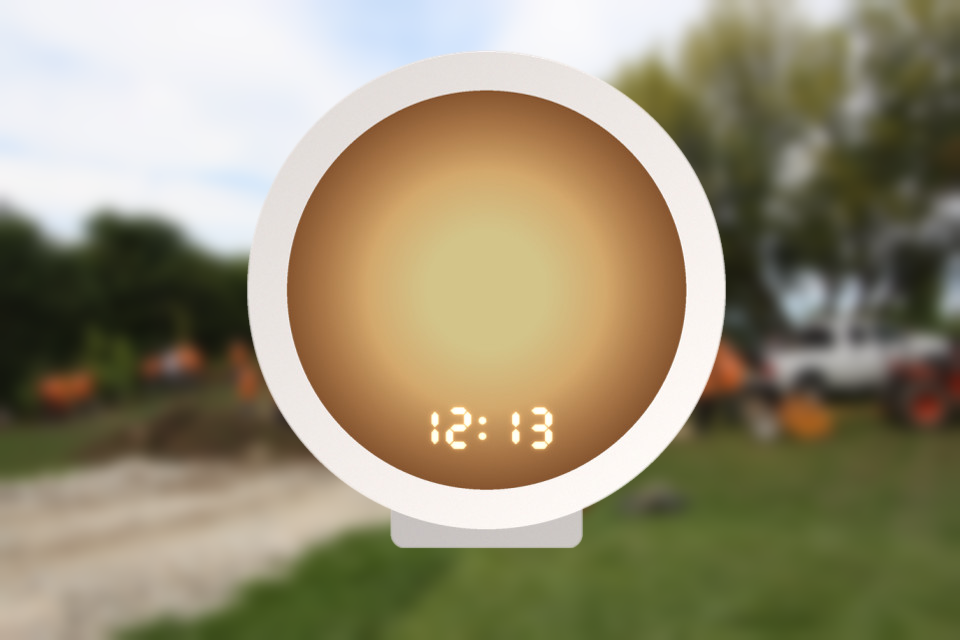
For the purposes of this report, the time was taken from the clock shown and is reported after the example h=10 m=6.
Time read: h=12 m=13
